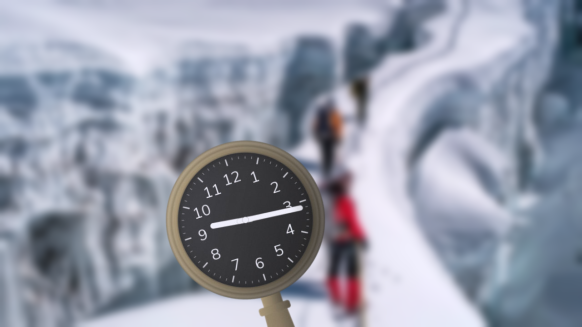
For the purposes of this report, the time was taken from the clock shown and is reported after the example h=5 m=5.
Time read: h=9 m=16
